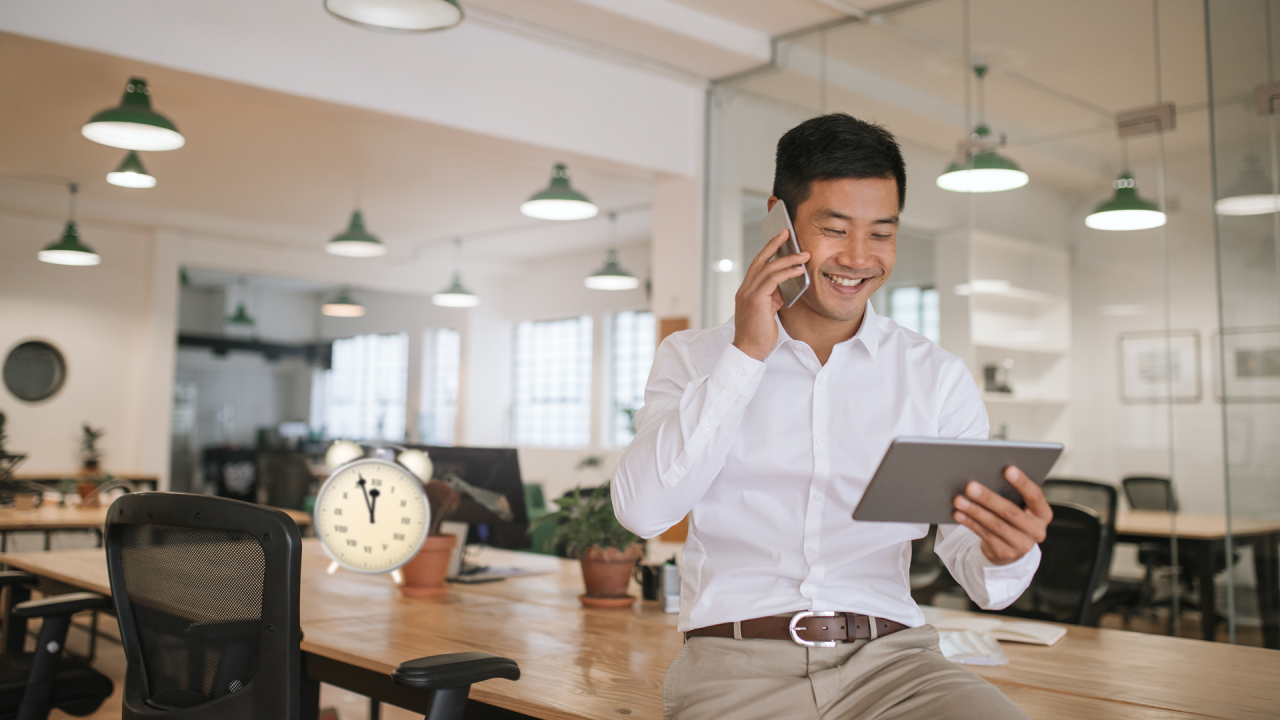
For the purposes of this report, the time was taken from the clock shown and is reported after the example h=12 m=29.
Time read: h=11 m=56
